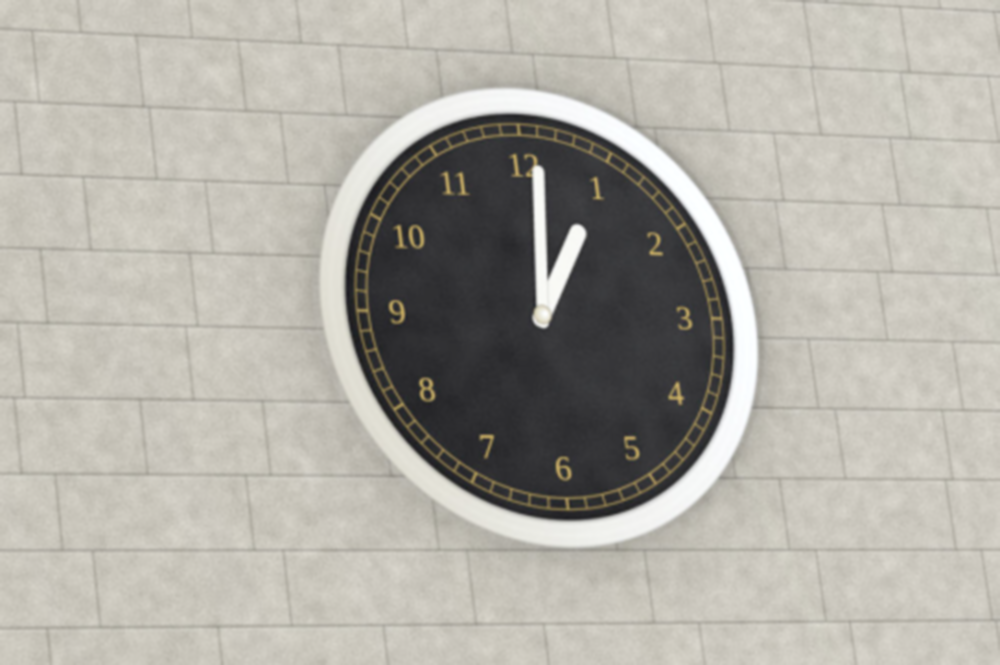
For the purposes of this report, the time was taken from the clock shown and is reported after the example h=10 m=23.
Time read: h=1 m=1
